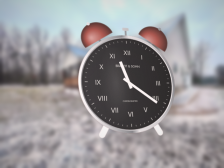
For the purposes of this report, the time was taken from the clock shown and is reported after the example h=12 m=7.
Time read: h=11 m=21
